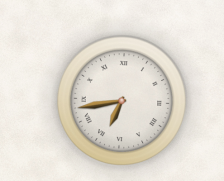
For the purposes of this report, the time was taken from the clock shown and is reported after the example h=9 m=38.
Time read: h=6 m=43
